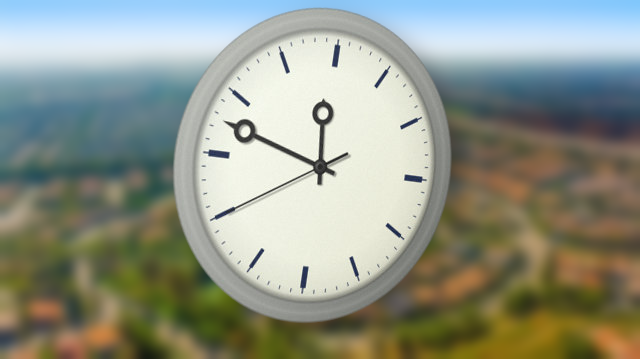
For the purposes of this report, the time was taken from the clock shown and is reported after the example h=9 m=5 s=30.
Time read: h=11 m=47 s=40
